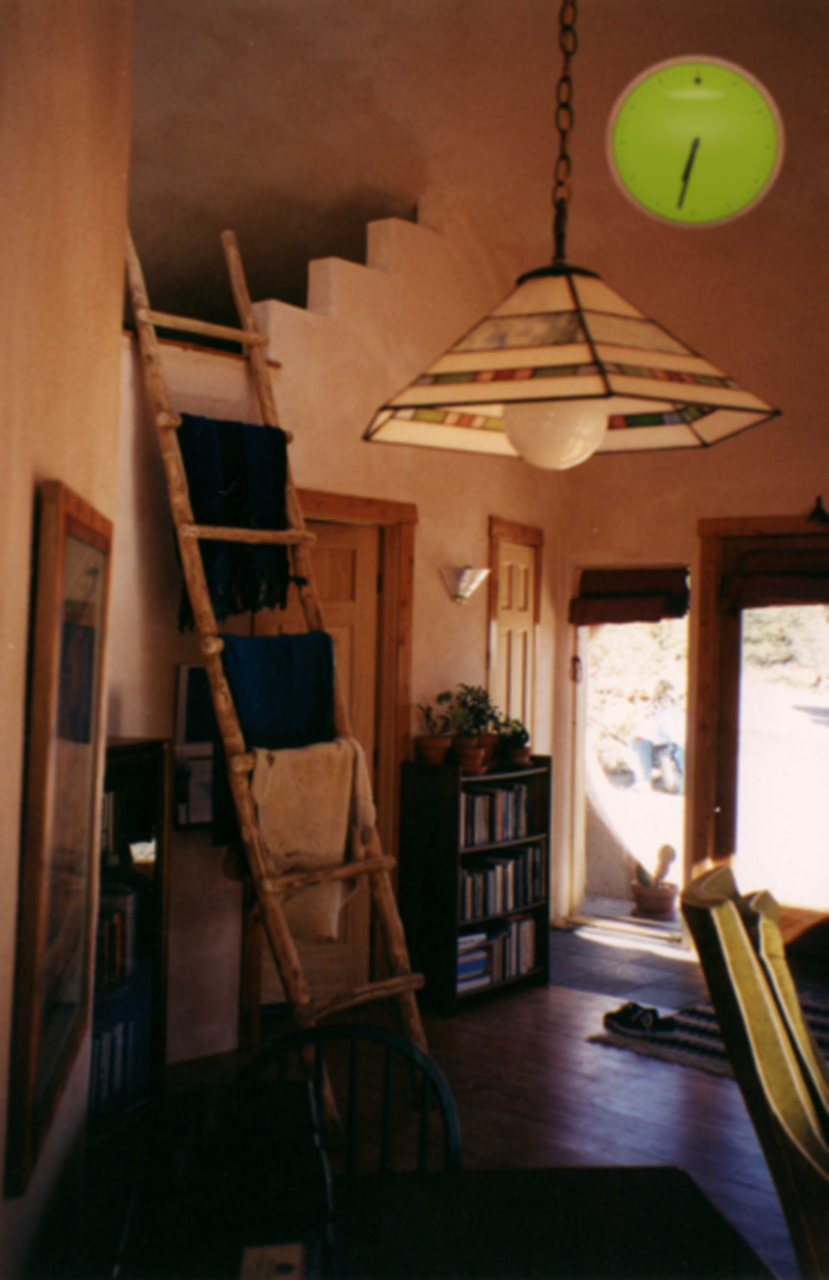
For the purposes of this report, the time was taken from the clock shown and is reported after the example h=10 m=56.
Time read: h=6 m=32
